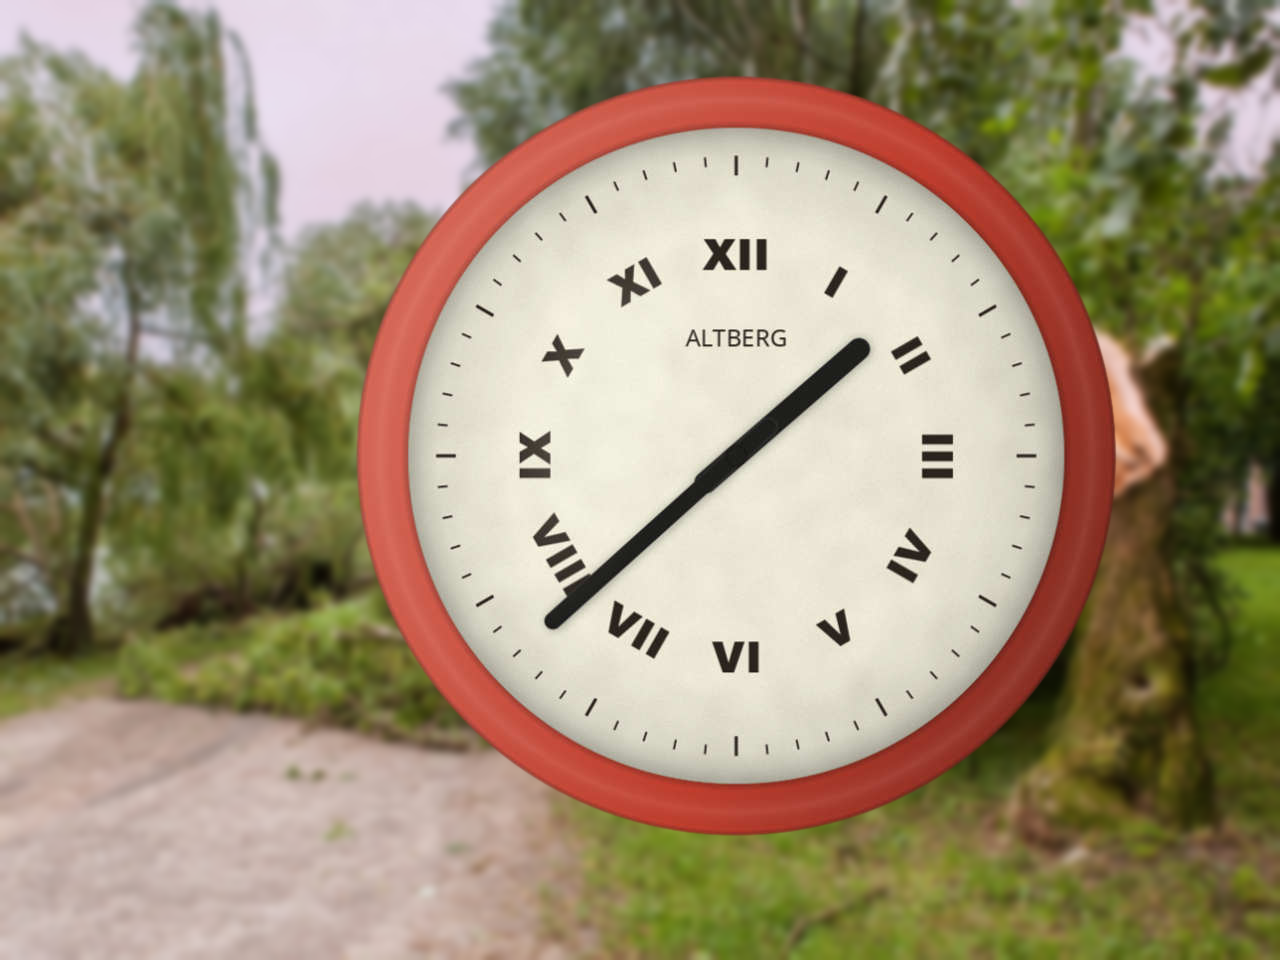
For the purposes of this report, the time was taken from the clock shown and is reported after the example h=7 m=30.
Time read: h=1 m=38
